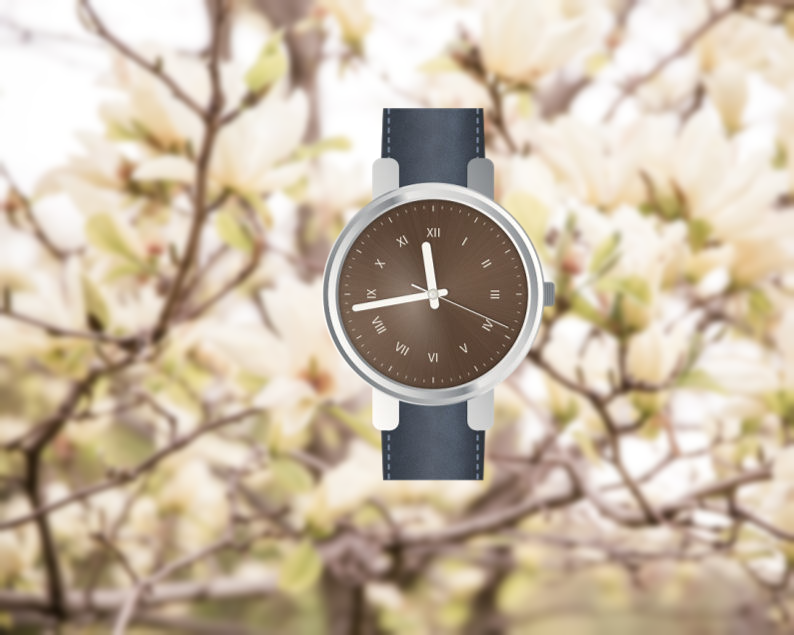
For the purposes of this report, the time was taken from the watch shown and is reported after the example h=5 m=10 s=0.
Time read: h=11 m=43 s=19
